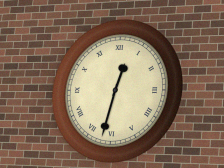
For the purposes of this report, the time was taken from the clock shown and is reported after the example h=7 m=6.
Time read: h=12 m=32
